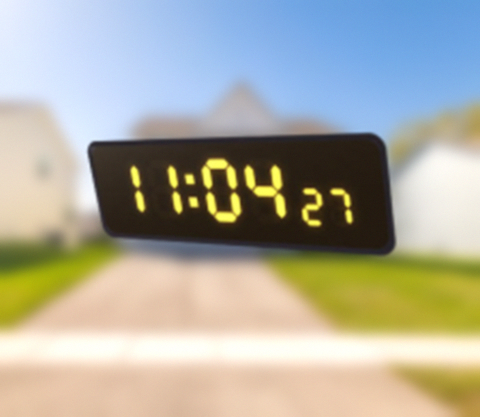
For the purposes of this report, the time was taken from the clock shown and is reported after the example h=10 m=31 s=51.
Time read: h=11 m=4 s=27
